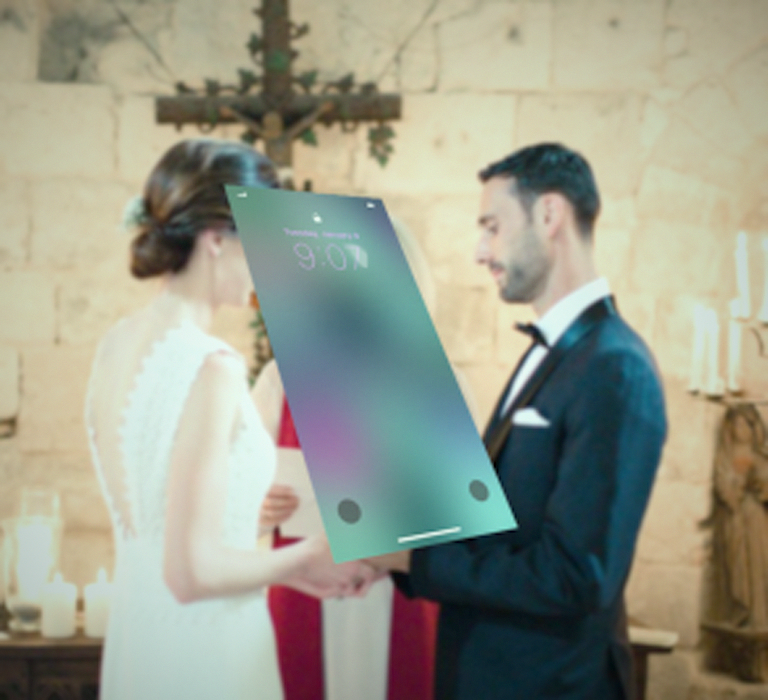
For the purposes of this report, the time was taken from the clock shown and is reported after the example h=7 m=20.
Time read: h=9 m=7
